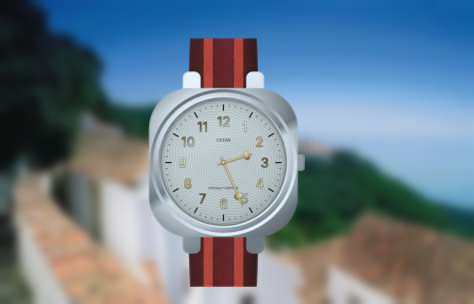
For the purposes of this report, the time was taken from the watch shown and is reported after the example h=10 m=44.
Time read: h=2 m=26
